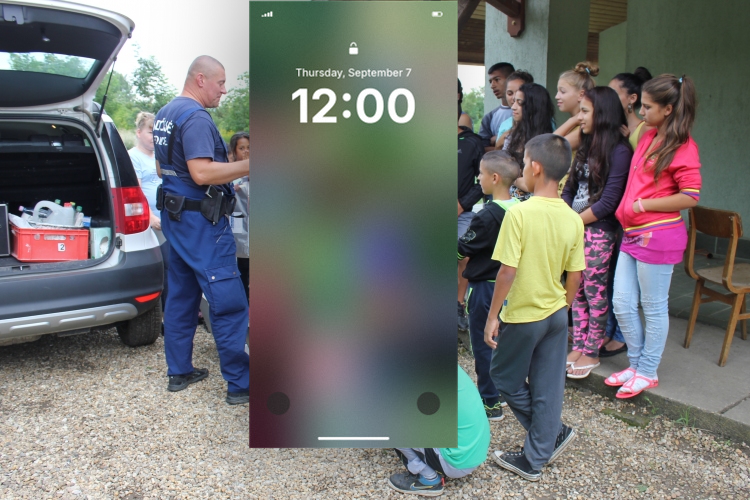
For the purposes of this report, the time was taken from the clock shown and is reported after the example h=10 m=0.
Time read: h=12 m=0
